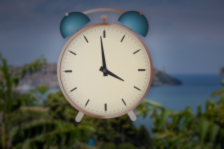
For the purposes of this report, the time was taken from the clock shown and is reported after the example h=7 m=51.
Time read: h=3 m=59
